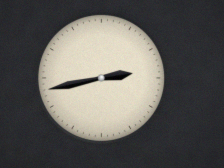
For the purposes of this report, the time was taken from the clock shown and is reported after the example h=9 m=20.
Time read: h=2 m=43
